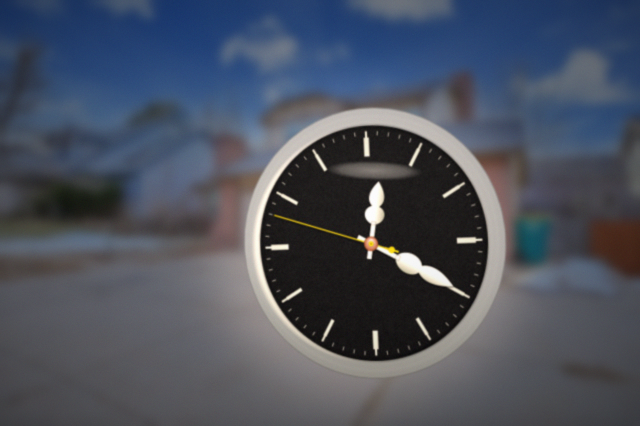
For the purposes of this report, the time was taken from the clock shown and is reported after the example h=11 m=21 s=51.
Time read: h=12 m=19 s=48
